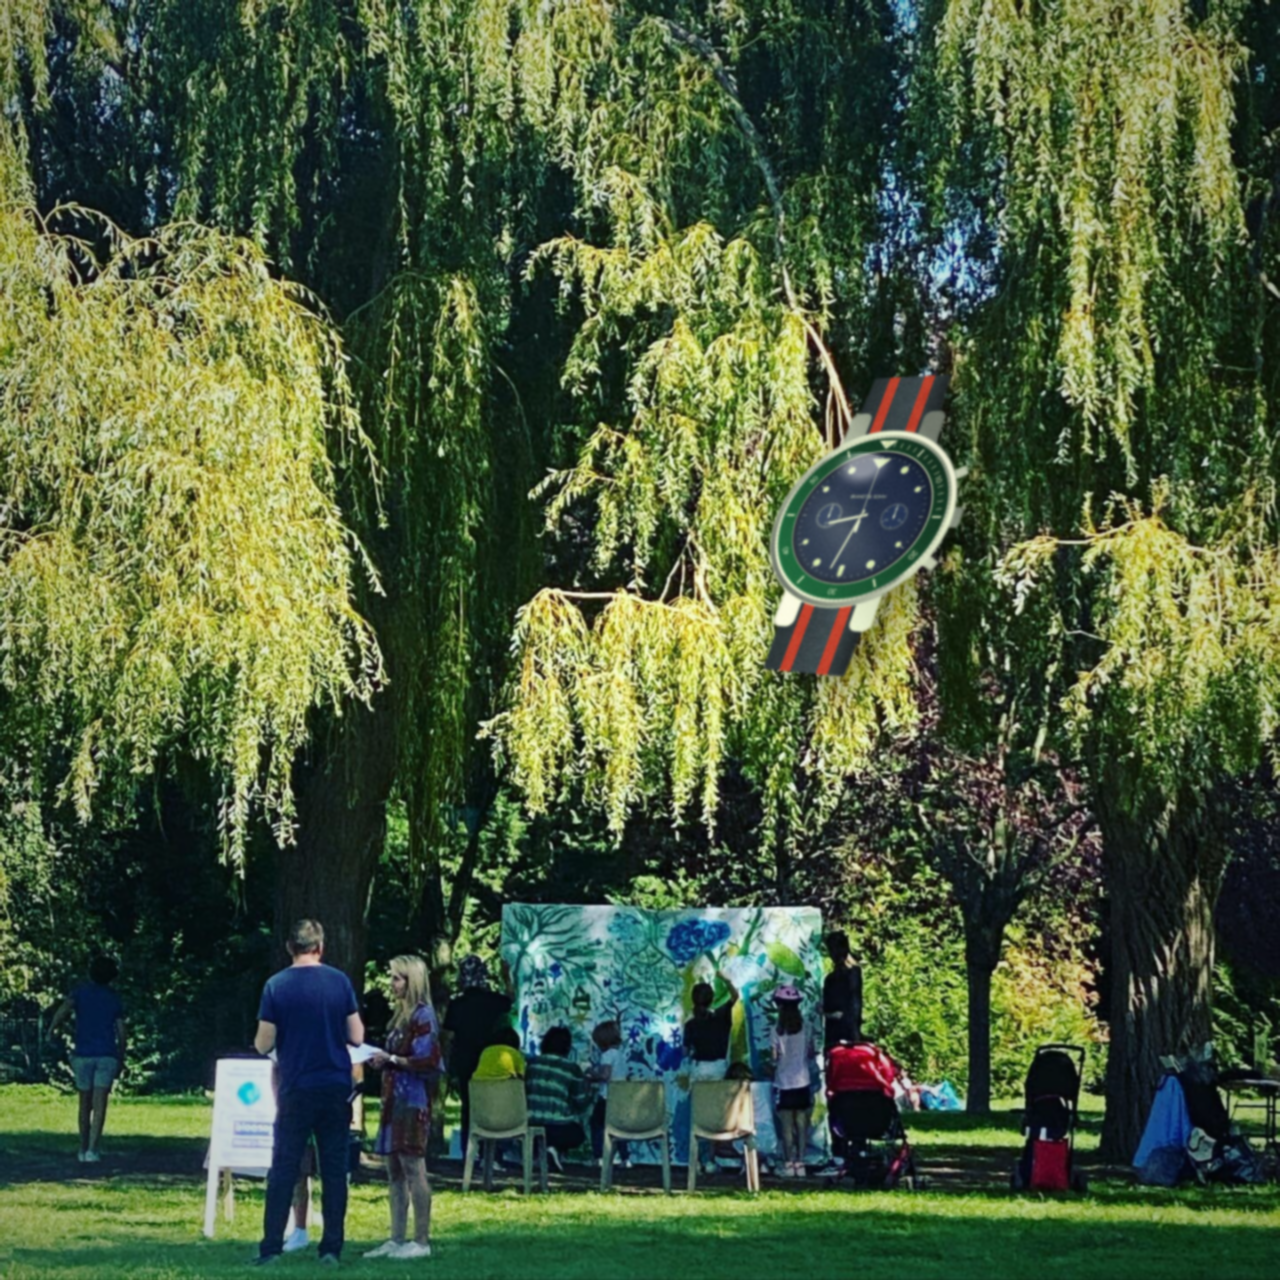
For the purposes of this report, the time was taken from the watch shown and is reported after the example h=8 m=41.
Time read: h=8 m=32
